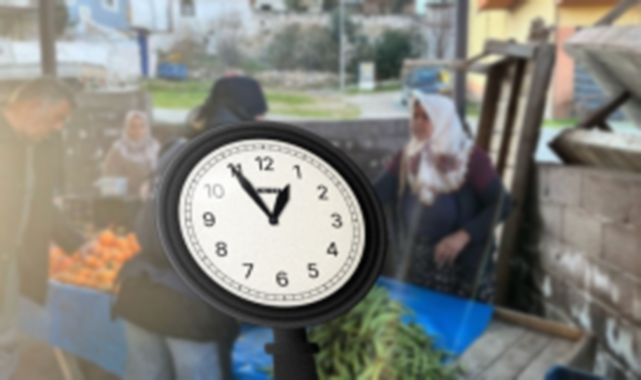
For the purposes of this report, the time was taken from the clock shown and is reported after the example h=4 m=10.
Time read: h=12 m=55
